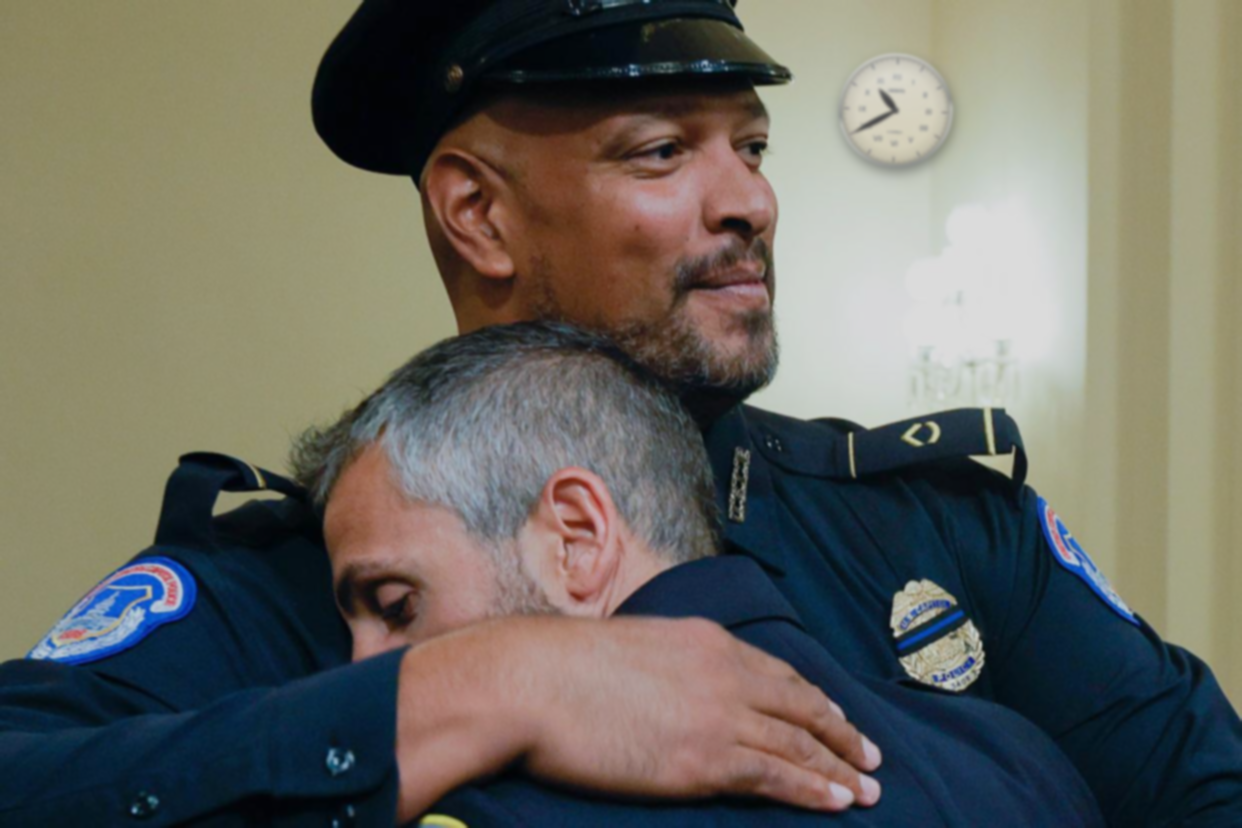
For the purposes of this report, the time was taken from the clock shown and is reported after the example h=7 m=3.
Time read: h=10 m=40
